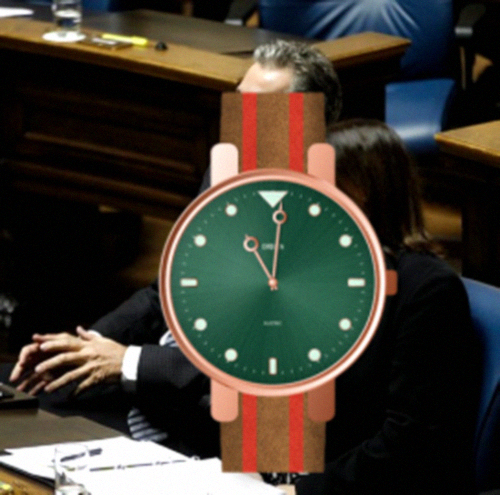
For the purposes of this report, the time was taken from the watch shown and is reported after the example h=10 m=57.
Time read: h=11 m=1
